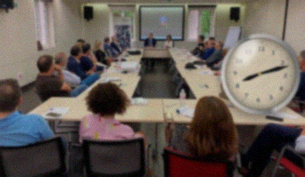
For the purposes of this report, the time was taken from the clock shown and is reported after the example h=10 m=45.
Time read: h=8 m=12
